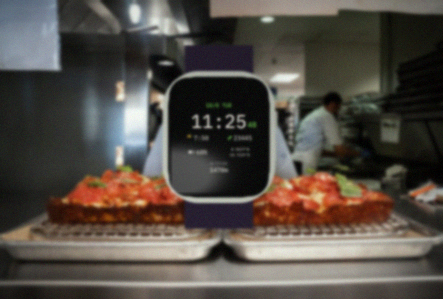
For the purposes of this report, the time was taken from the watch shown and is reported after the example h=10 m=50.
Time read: h=11 m=25
